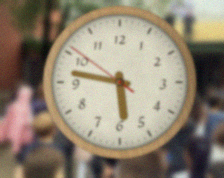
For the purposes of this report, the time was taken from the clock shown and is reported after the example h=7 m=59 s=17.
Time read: h=5 m=46 s=51
